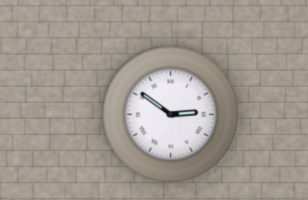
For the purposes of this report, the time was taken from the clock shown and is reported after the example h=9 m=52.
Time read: h=2 m=51
